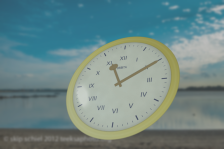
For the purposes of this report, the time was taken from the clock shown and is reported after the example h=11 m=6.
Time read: h=11 m=10
